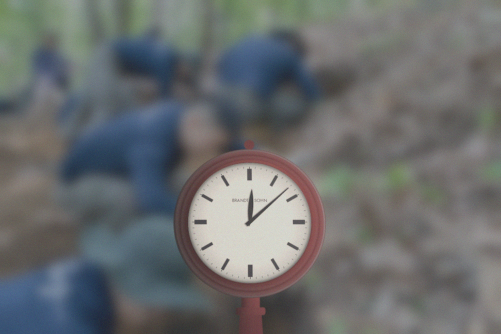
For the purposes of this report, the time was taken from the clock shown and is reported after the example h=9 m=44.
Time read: h=12 m=8
